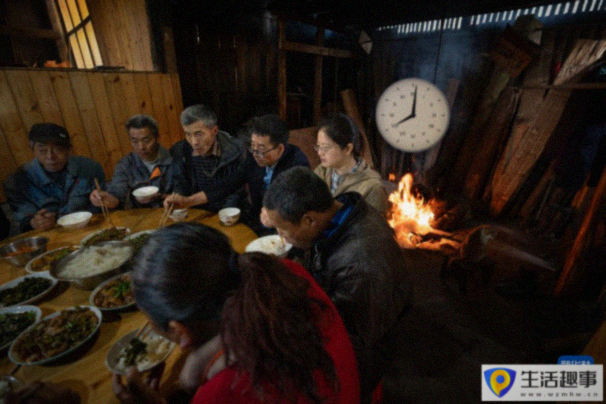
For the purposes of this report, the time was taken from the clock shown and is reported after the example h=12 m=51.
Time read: h=8 m=1
